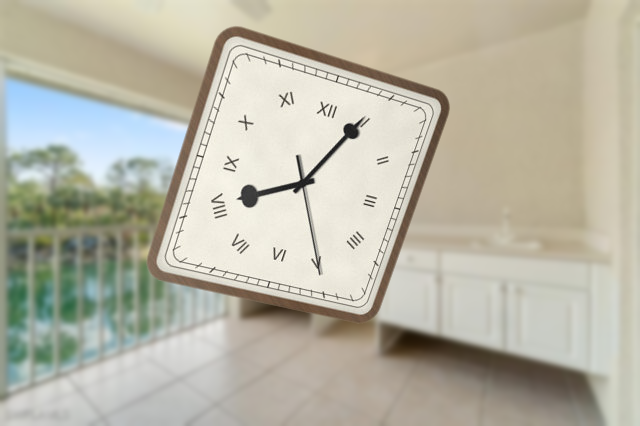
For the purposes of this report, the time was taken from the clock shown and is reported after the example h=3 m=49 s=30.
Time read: h=8 m=4 s=25
